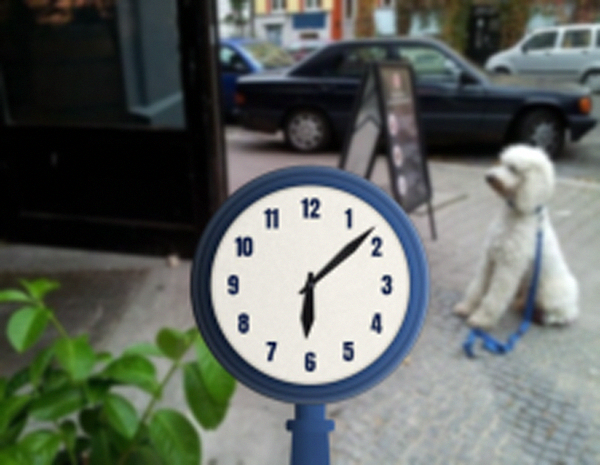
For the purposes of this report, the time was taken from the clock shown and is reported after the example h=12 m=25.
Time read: h=6 m=8
